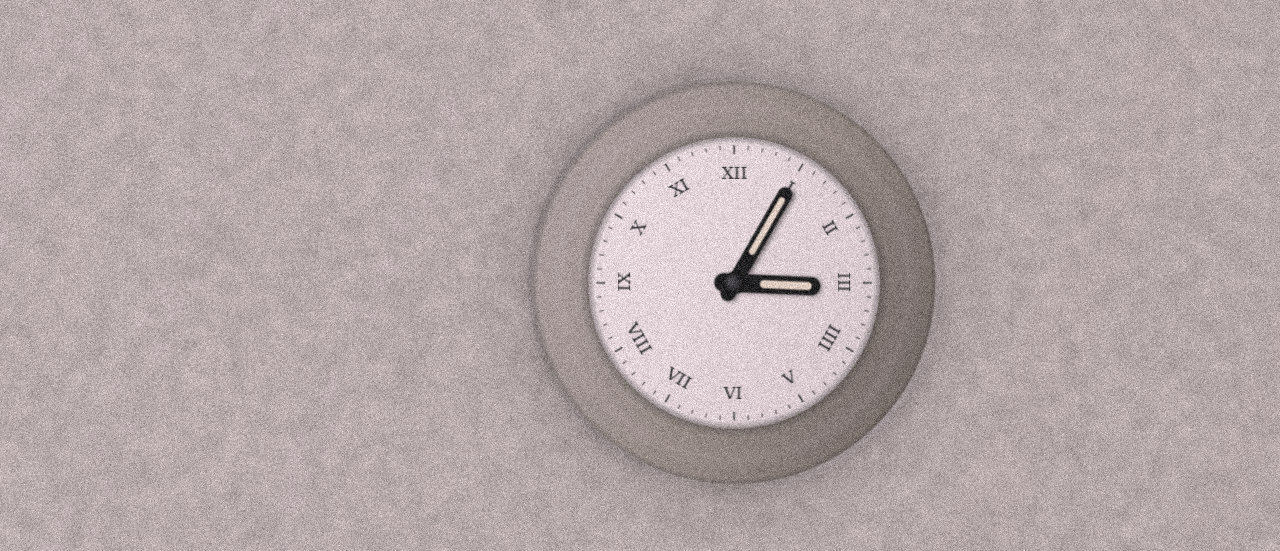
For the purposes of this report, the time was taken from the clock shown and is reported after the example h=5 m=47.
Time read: h=3 m=5
